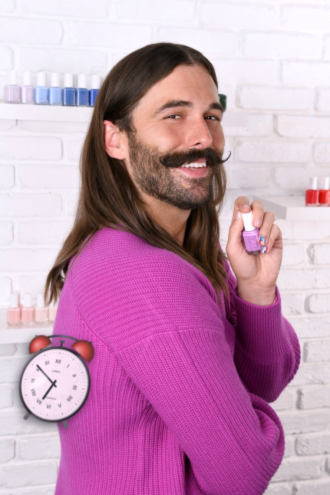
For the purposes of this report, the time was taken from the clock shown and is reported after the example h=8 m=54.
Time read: h=6 m=51
